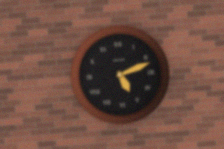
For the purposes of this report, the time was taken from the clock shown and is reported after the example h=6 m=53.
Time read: h=5 m=12
